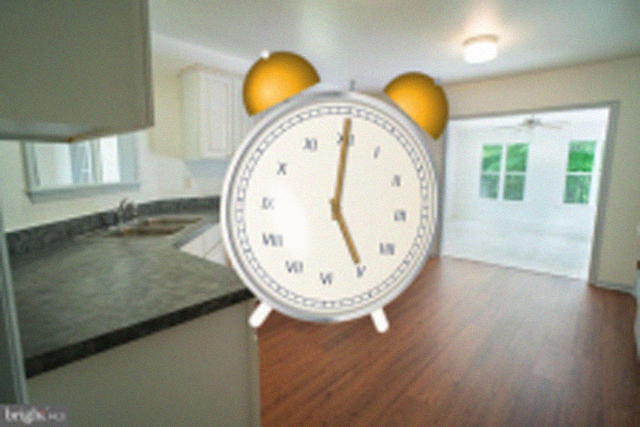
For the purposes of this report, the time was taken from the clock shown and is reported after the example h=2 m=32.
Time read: h=5 m=0
